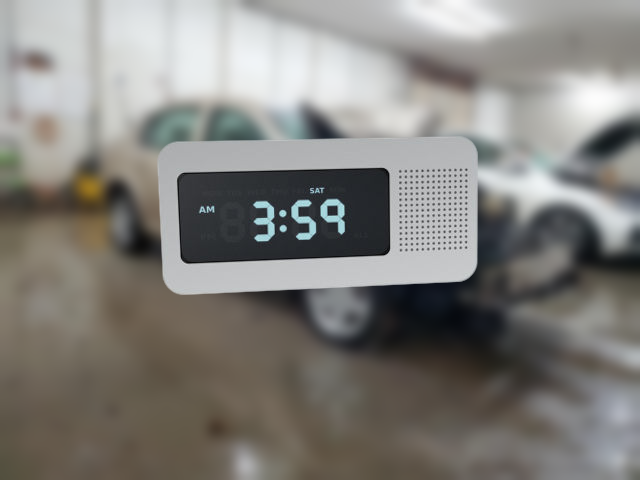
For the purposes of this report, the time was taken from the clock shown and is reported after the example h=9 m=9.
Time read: h=3 m=59
